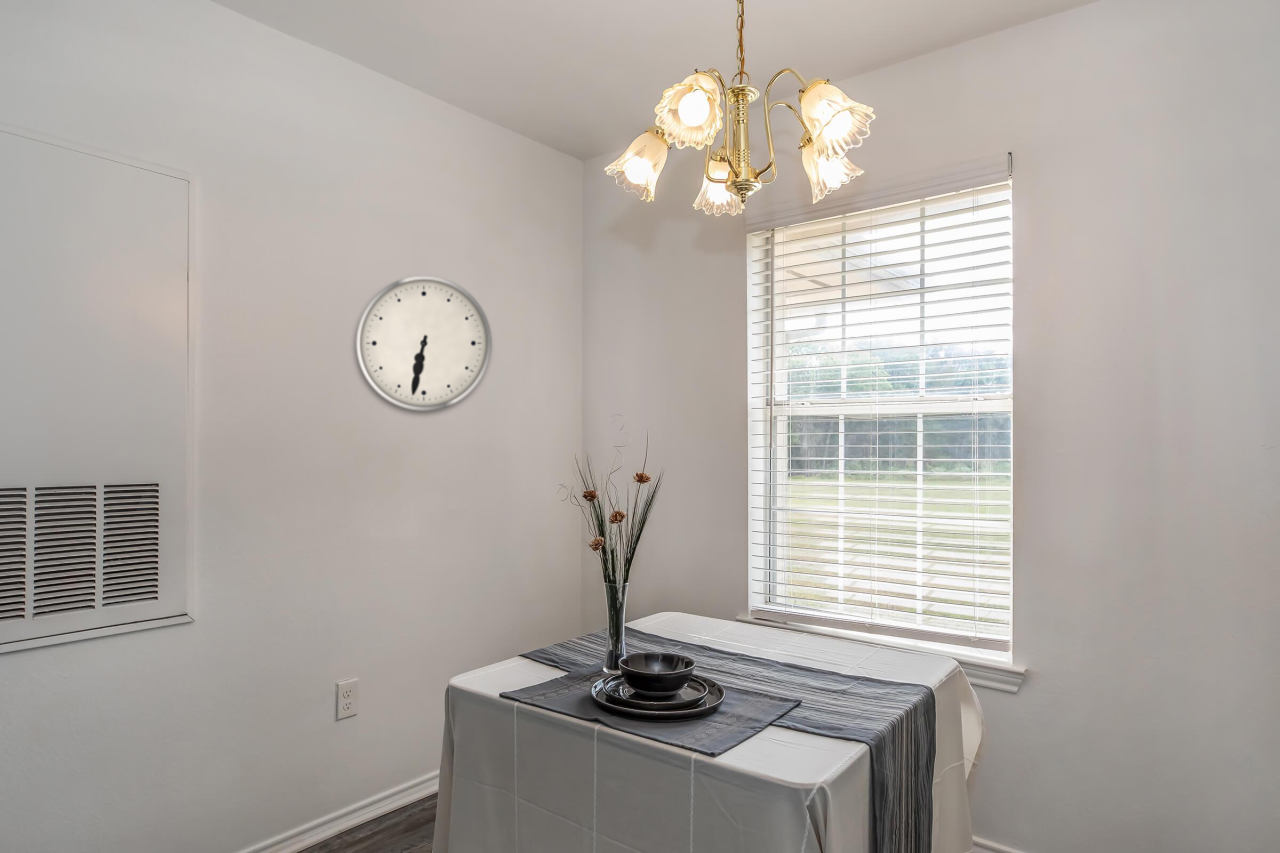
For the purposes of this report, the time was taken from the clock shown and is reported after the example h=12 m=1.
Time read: h=6 m=32
